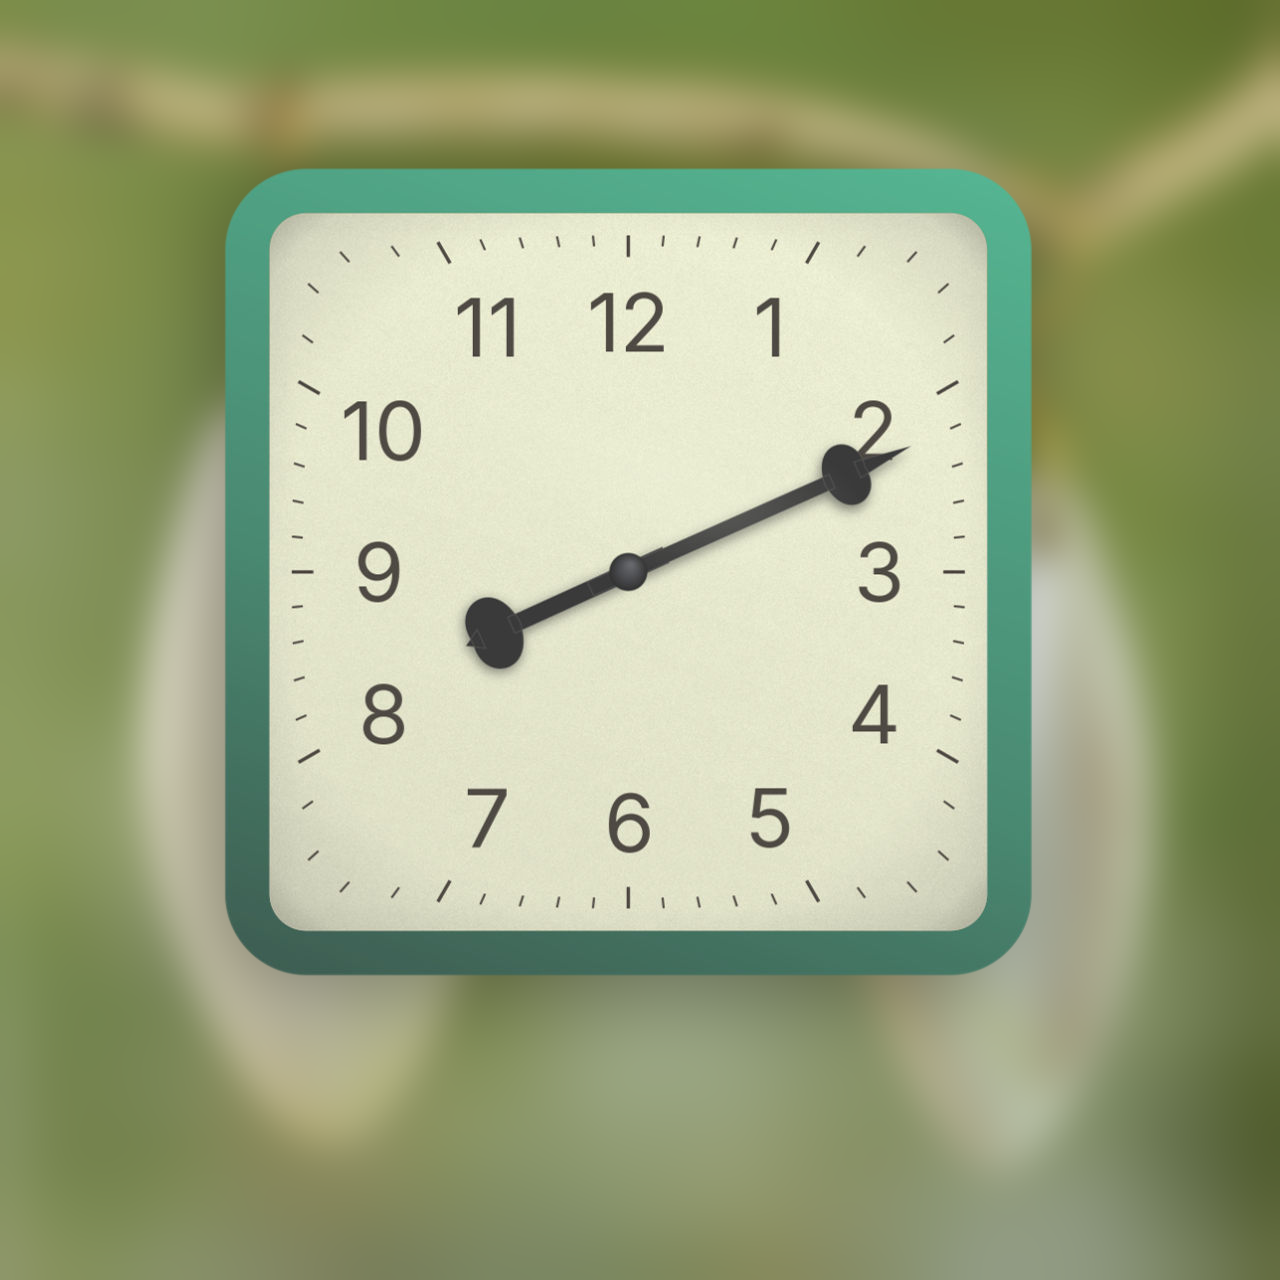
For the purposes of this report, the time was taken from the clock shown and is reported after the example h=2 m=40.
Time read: h=8 m=11
